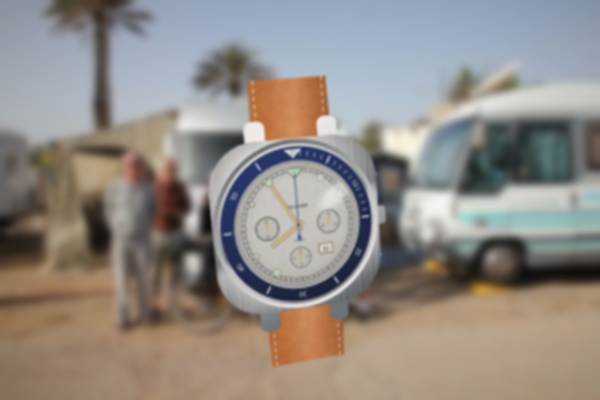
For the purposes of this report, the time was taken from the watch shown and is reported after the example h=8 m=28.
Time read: h=7 m=55
